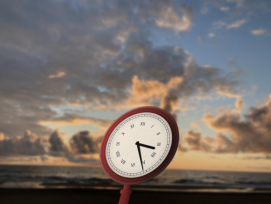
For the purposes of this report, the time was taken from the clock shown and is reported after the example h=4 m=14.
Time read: h=3 m=26
